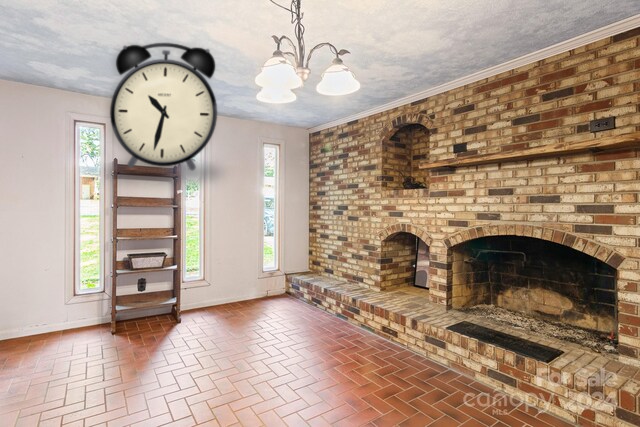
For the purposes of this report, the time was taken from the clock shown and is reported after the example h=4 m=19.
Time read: h=10 m=32
